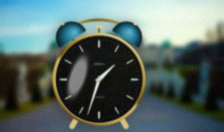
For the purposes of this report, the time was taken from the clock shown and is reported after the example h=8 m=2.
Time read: h=1 m=33
